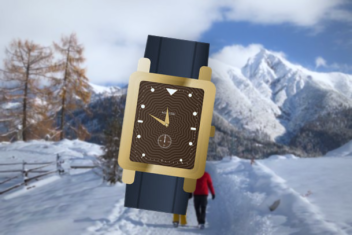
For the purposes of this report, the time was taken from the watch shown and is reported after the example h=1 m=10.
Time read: h=11 m=49
